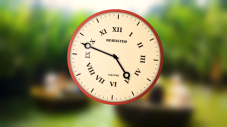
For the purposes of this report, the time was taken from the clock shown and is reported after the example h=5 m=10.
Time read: h=4 m=48
